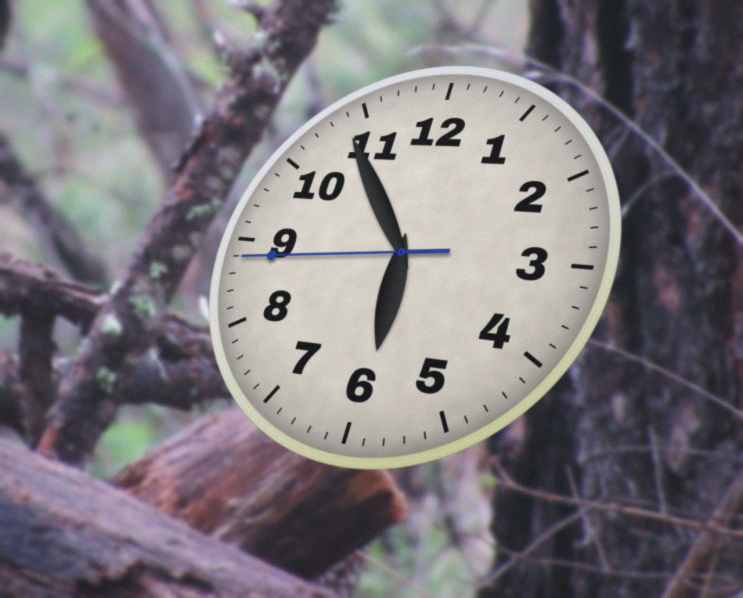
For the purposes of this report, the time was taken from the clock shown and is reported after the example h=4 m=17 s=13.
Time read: h=5 m=53 s=44
